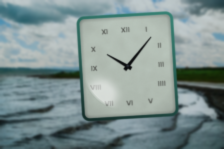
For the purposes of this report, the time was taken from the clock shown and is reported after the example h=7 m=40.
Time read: h=10 m=7
